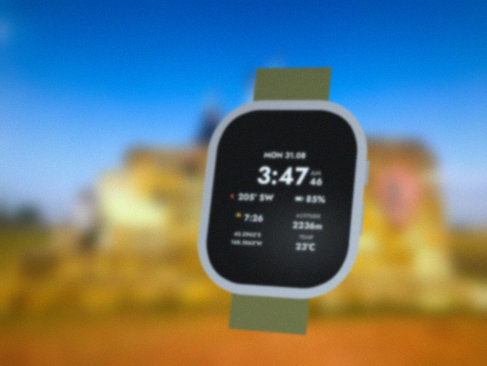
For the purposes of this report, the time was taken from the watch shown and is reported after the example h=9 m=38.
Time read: h=3 m=47
